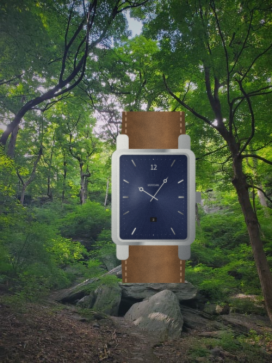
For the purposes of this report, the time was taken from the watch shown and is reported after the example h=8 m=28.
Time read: h=10 m=6
